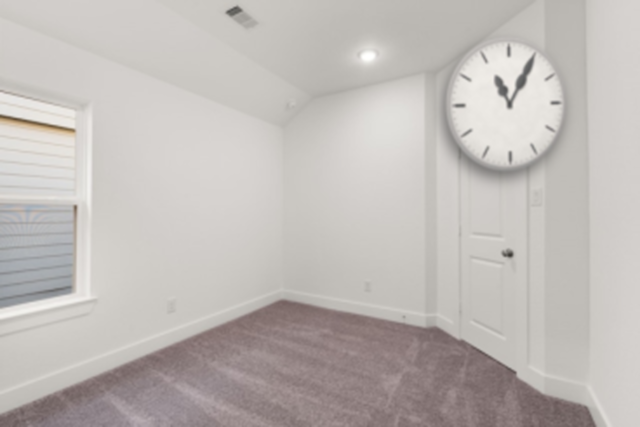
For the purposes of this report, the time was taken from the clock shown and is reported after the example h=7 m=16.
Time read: h=11 m=5
